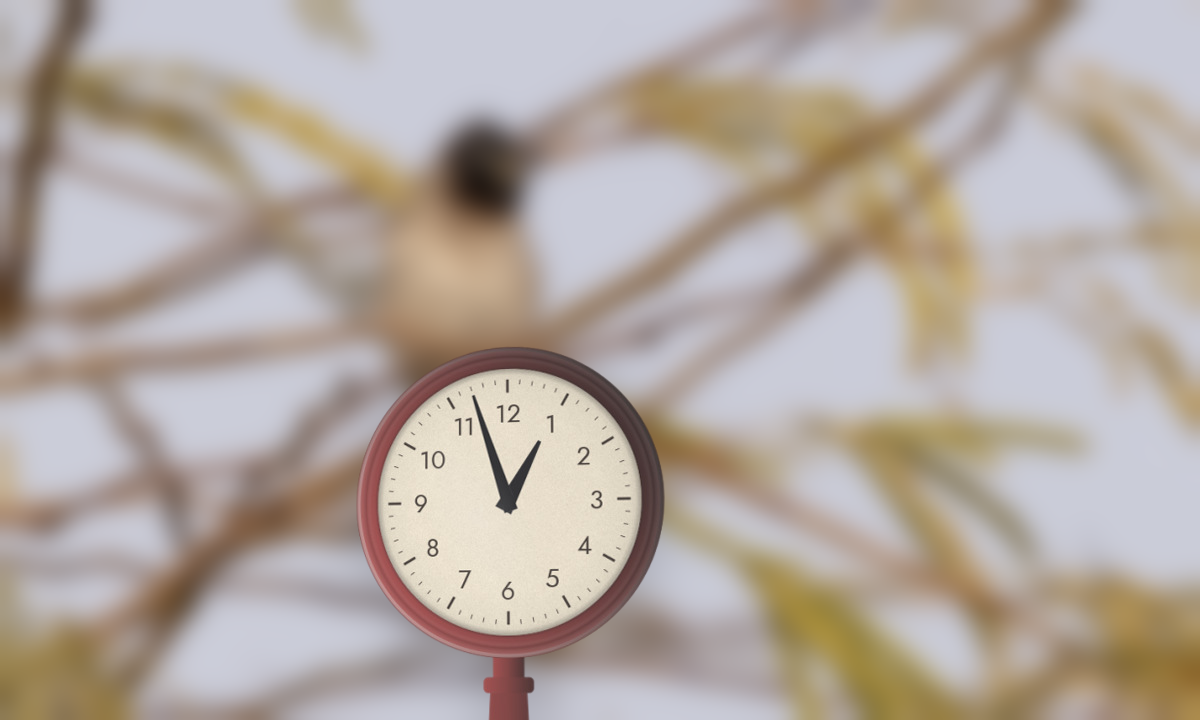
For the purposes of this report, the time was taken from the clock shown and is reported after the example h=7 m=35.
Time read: h=12 m=57
